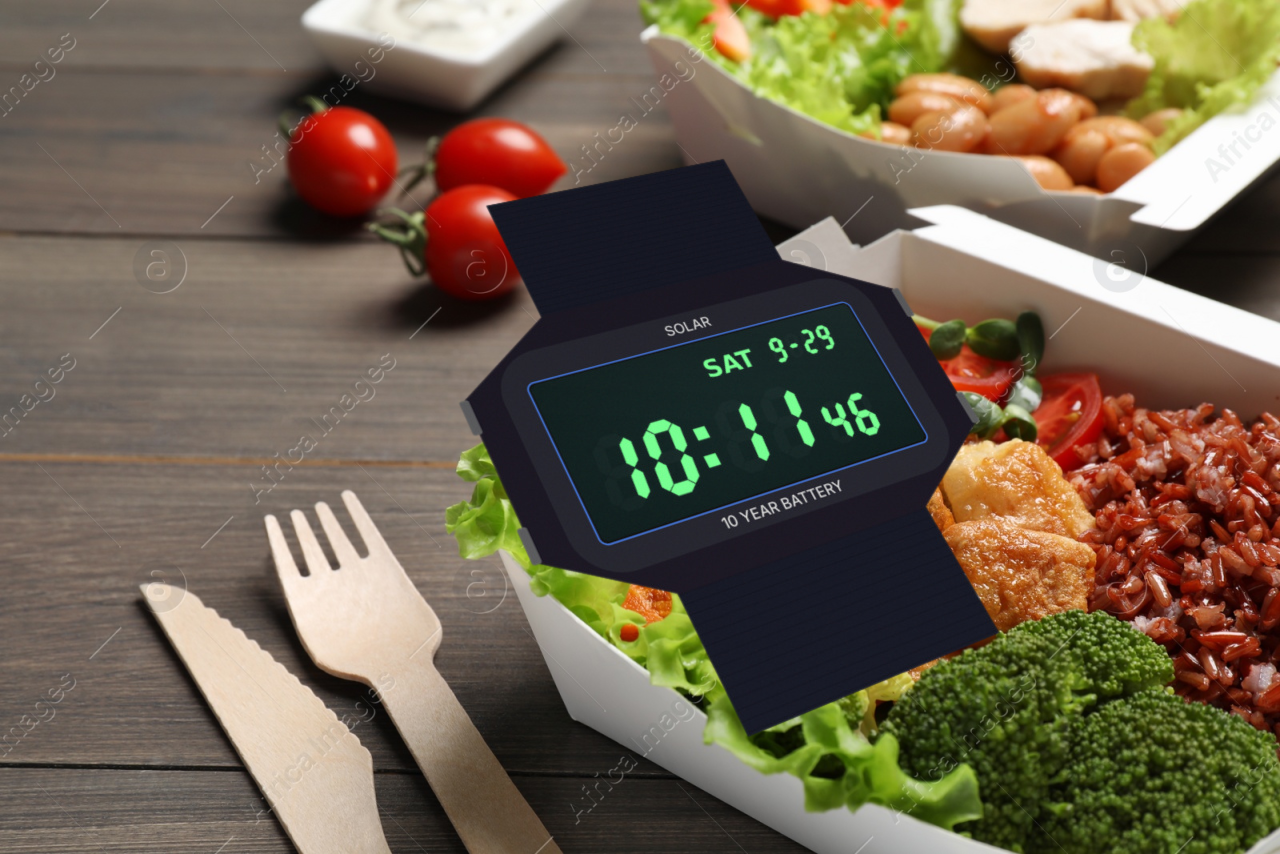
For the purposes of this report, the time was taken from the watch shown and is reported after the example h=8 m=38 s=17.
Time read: h=10 m=11 s=46
